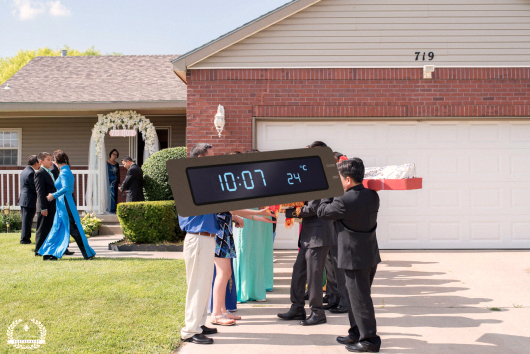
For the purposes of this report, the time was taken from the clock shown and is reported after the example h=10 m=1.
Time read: h=10 m=7
